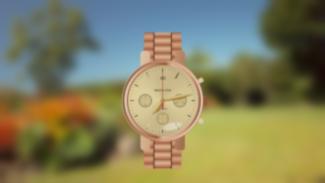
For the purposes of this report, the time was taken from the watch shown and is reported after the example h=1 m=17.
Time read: h=7 m=13
